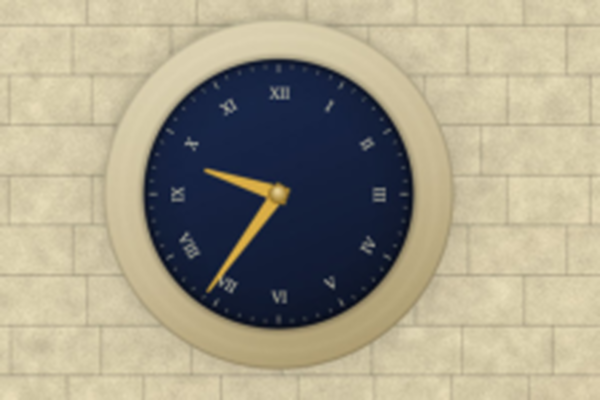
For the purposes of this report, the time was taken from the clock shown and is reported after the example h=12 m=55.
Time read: h=9 m=36
